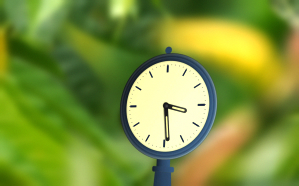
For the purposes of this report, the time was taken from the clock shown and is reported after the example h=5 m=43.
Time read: h=3 m=29
